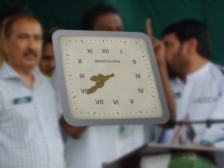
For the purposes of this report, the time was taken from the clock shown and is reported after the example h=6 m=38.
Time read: h=8 m=39
